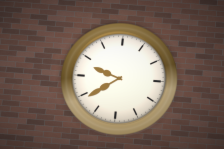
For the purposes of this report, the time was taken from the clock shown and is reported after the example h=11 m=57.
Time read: h=9 m=39
